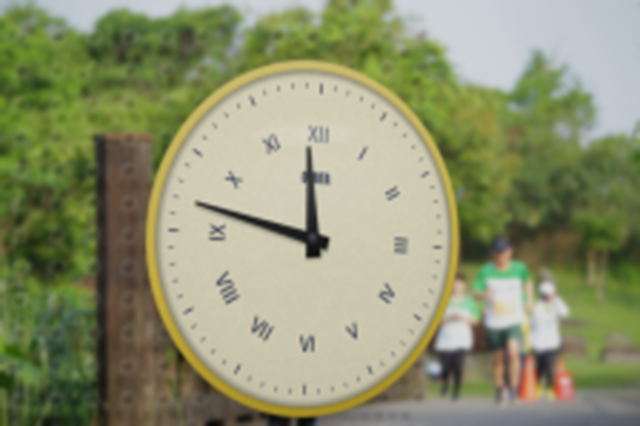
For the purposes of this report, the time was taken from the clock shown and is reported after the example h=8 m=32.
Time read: h=11 m=47
